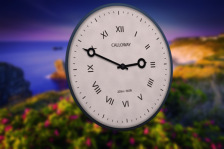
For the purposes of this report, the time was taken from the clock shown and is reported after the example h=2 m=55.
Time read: h=2 m=49
